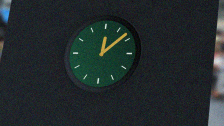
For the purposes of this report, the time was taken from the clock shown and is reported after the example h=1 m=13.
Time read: h=12 m=8
